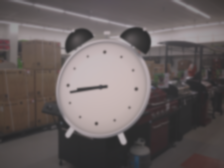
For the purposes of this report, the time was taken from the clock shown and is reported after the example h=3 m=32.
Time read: h=8 m=43
